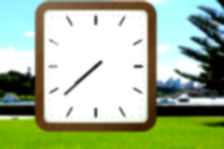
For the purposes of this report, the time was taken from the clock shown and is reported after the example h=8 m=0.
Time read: h=7 m=38
